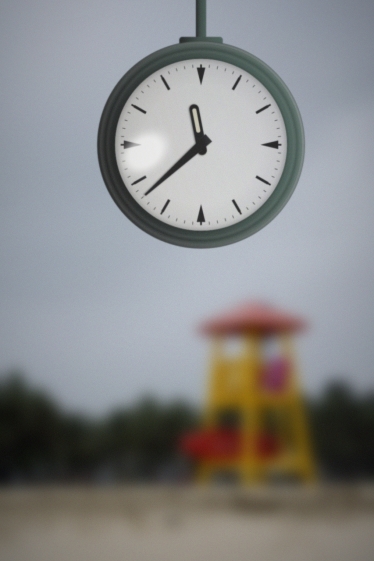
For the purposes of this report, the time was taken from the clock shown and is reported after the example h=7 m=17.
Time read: h=11 m=38
